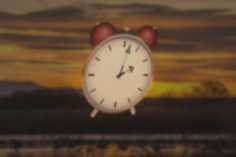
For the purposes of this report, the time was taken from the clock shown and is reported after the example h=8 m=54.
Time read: h=2 m=2
